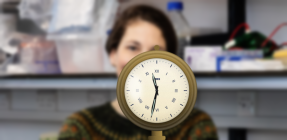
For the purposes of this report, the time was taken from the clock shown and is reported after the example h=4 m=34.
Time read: h=11 m=32
